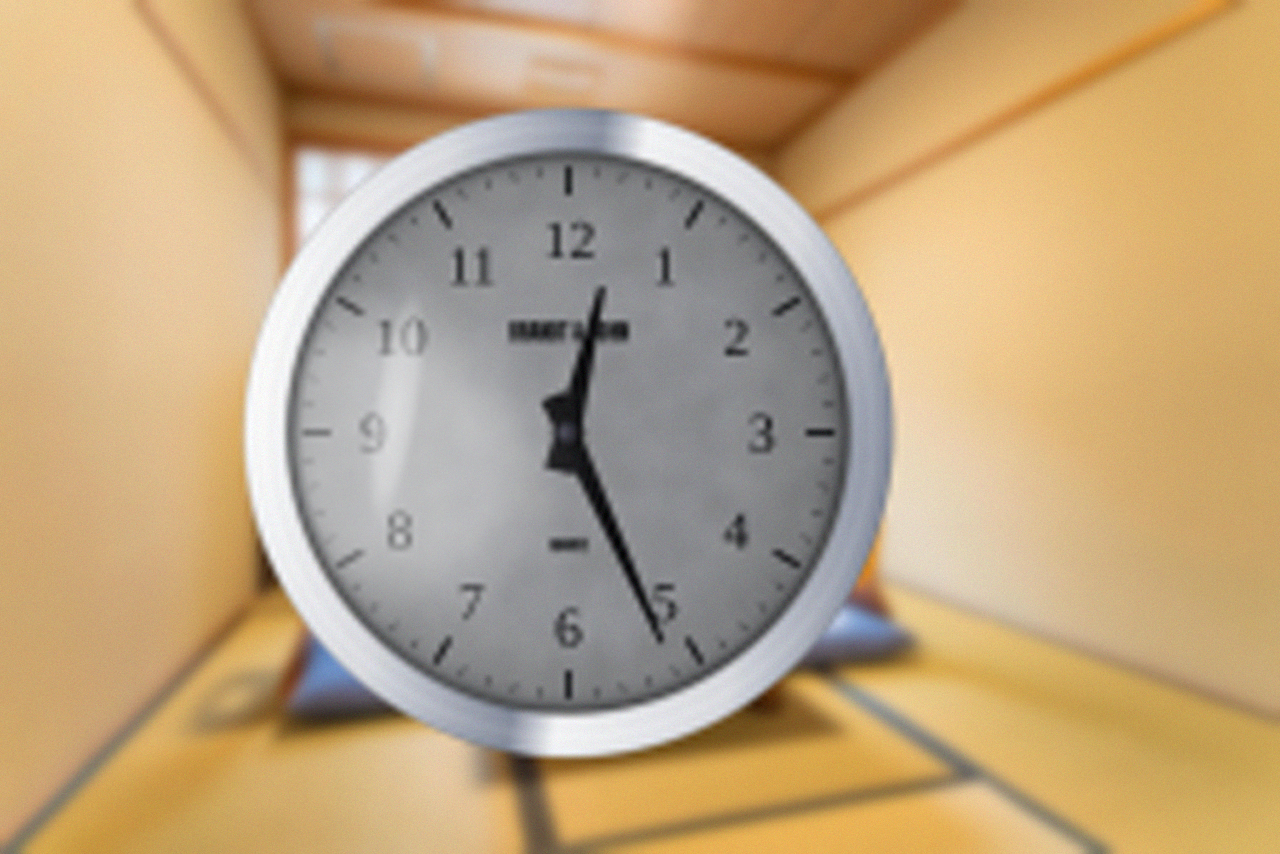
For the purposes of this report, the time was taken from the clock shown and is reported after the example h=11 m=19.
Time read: h=12 m=26
